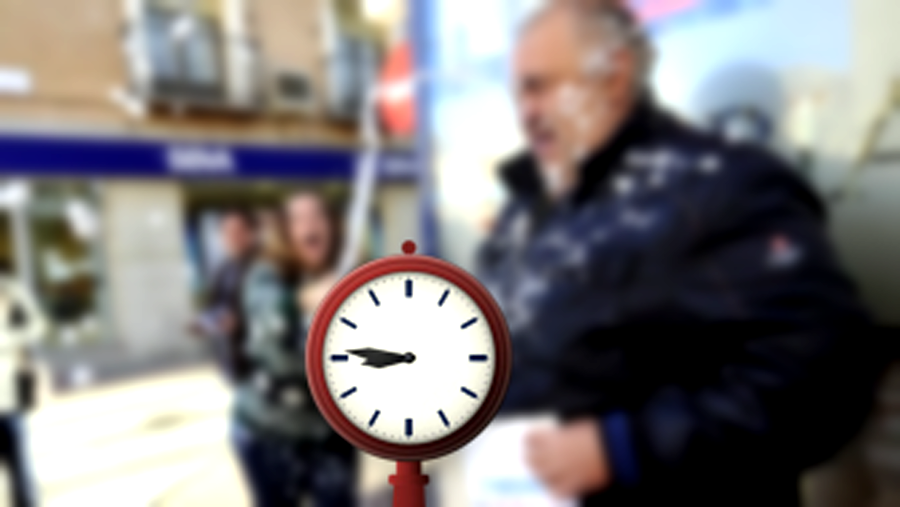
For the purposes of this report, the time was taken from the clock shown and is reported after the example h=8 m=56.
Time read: h=8 m=46
